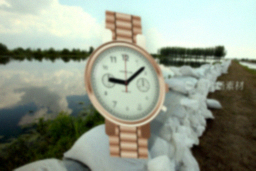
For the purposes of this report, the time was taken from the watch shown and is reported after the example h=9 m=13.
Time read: h=9 m=8
